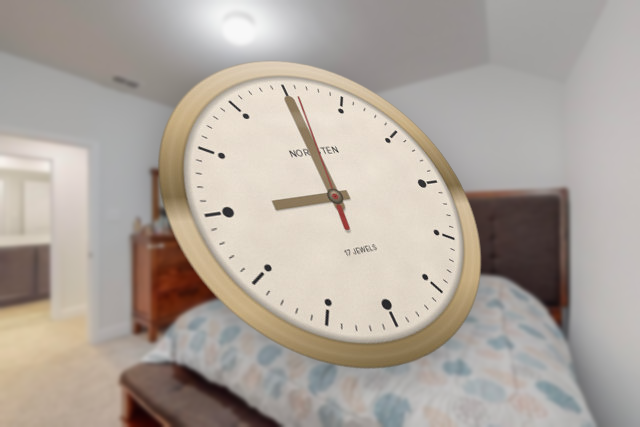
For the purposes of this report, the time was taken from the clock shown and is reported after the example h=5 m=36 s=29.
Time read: h=9 m=0 s=1
